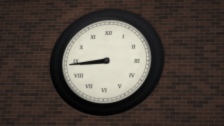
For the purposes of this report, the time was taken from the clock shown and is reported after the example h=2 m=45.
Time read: h=8 m=44
